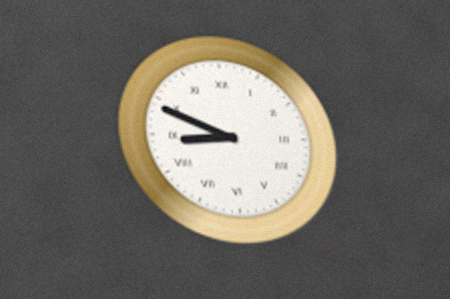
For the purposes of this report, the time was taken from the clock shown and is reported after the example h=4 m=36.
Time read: h=8 m=49
